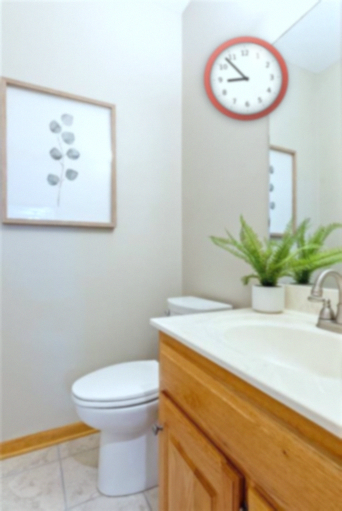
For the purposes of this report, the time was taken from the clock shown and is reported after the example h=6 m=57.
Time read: h=8 m=53
